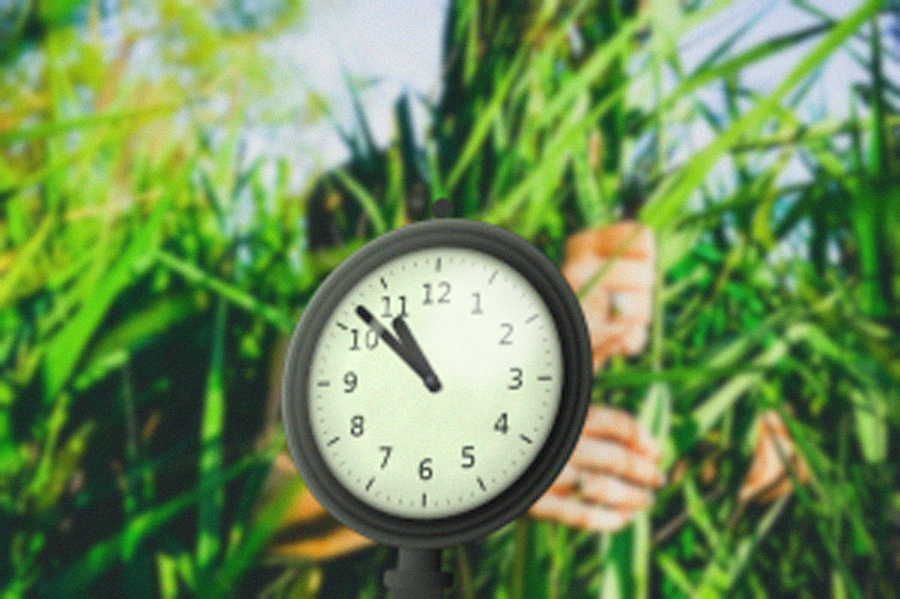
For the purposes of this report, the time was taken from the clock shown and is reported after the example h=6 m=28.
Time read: h=10 m=52
